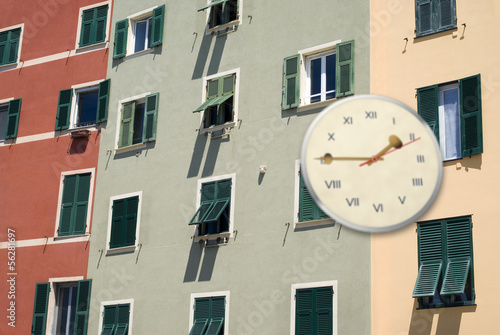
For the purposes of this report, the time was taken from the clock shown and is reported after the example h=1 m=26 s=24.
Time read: h=1 m=45 s=11
